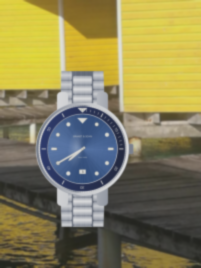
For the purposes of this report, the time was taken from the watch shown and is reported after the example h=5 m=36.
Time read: h=7 m=40
